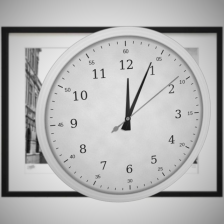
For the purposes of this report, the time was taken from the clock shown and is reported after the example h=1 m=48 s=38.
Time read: h=12 m=4 s=9
